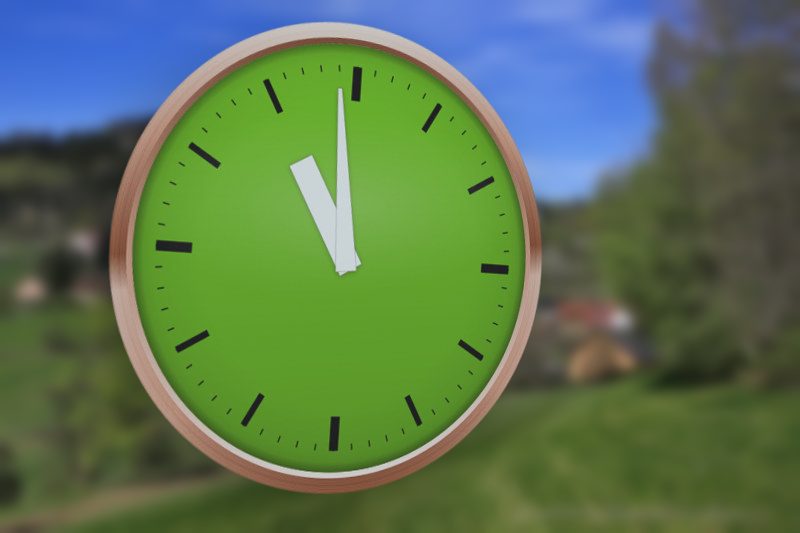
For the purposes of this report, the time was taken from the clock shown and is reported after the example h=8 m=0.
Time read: h=10 m=59
